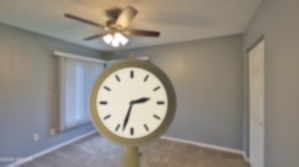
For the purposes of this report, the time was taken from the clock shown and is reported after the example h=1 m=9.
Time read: h=2 m=33
